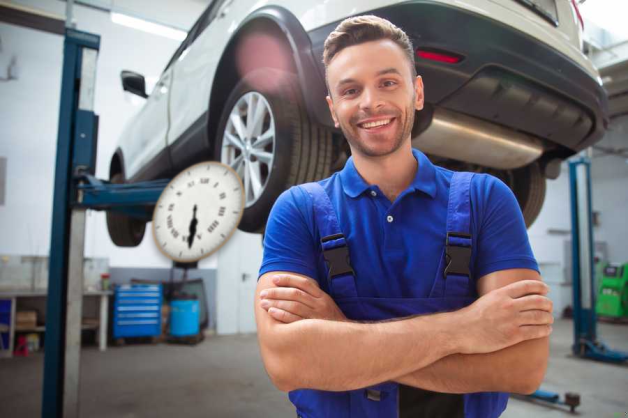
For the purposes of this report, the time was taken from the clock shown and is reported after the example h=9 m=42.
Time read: h=5 m=28
